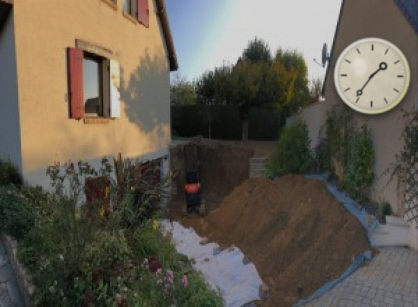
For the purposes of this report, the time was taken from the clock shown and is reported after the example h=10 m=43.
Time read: h=1 m=36
